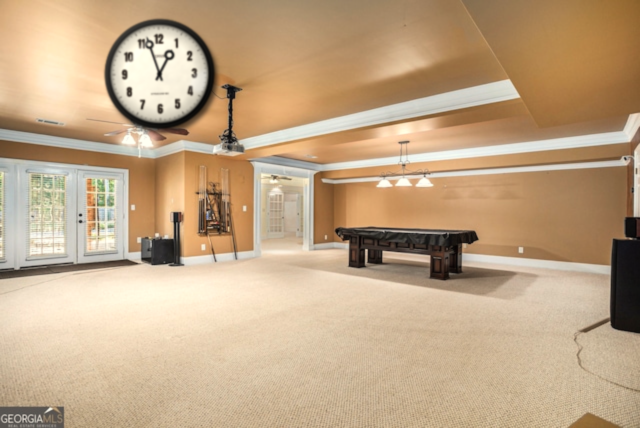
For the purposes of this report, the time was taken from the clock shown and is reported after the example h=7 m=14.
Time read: h=12 m=57
